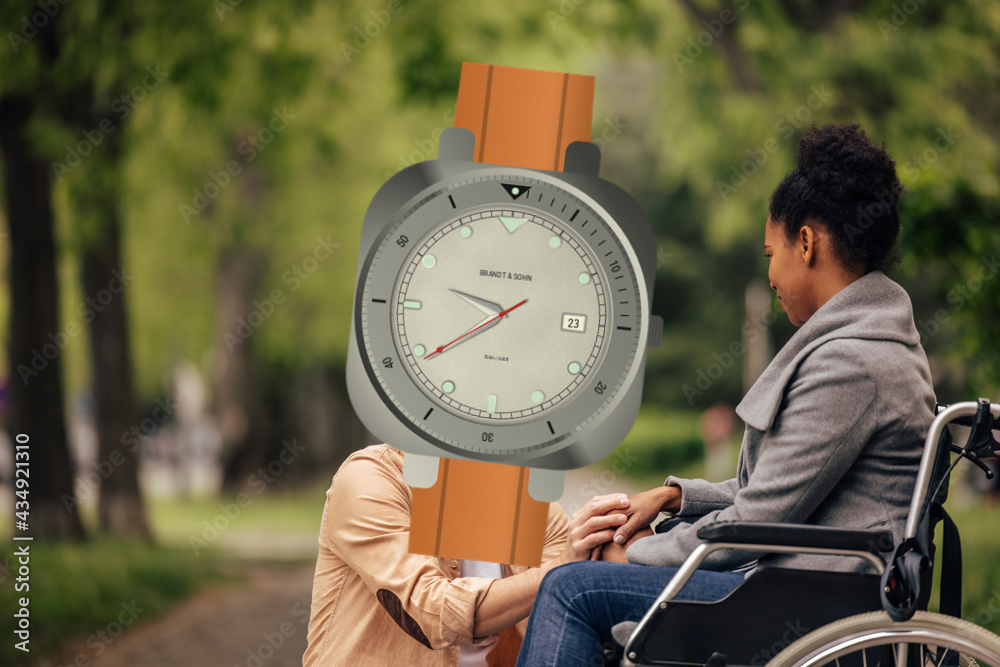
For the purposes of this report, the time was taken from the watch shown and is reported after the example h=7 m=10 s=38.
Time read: h=9 m=38 s=39
